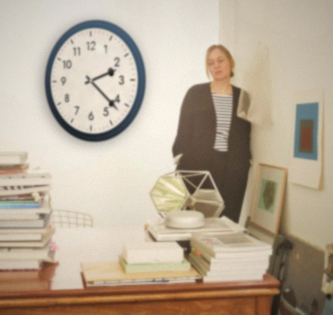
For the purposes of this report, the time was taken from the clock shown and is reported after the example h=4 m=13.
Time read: h=2 m=22
